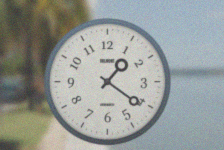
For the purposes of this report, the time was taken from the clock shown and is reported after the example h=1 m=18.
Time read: h=1 m=21
